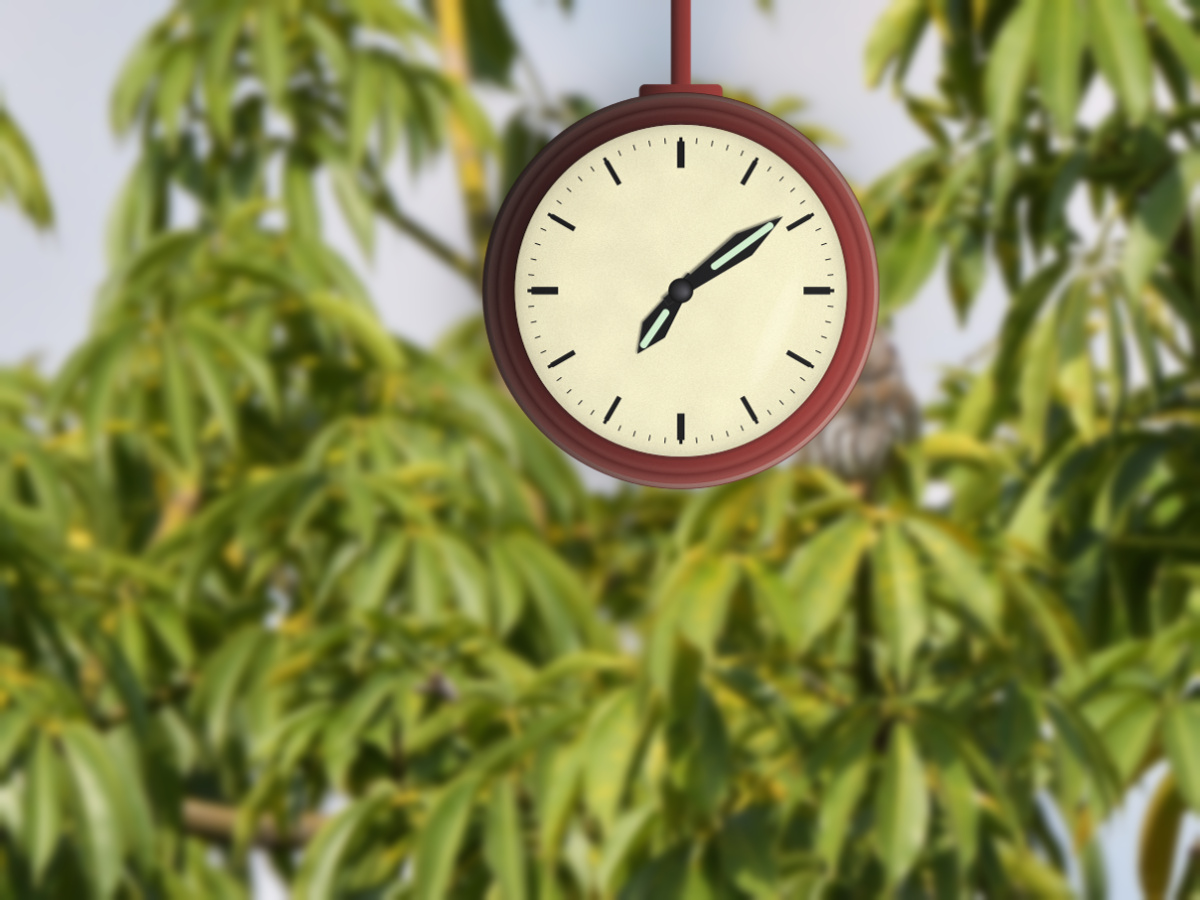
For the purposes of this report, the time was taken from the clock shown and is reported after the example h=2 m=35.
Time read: h=7 m=9
